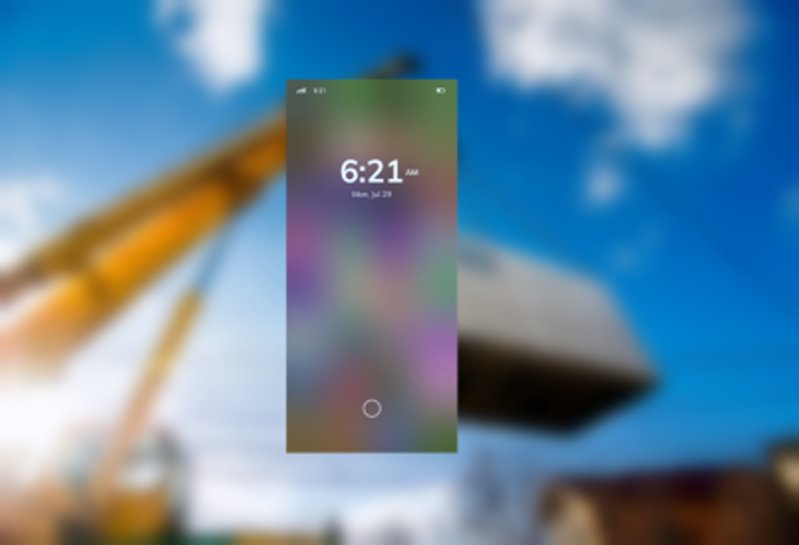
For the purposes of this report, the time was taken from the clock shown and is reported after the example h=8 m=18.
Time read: h=6 m=21
